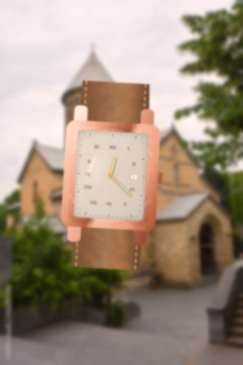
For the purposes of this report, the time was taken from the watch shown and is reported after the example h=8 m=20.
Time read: h=12 m=22
